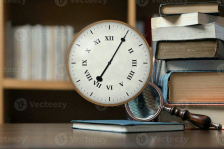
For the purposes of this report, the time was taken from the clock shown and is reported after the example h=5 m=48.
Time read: h=7 m=5
